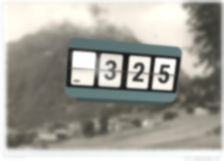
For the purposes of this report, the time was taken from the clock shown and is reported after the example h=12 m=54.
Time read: h=3 m=25
